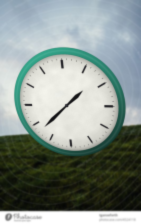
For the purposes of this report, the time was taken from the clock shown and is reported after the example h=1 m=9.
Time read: h=1 m=38
